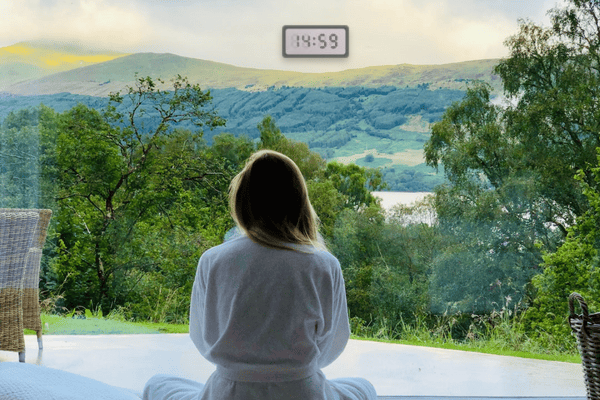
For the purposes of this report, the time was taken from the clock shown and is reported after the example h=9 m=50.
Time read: h=14 m=59
